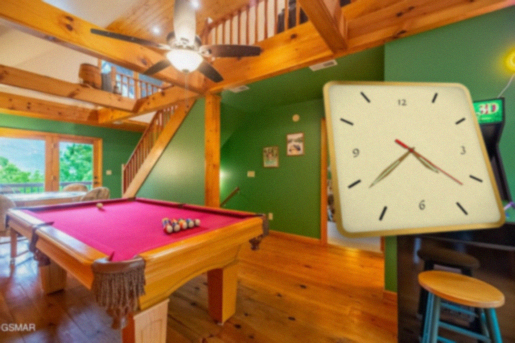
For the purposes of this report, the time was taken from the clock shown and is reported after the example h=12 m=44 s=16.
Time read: h=4 m=38 s=22
